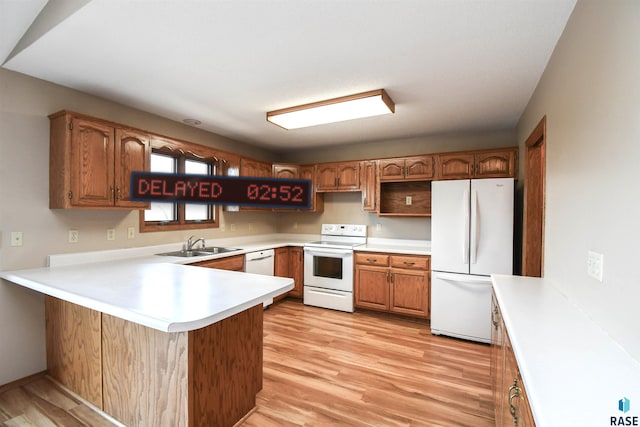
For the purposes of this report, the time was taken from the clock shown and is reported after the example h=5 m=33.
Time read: h=2 m=52
